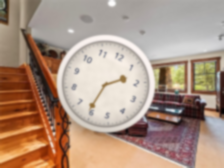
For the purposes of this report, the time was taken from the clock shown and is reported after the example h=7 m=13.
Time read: h=1 m=31
